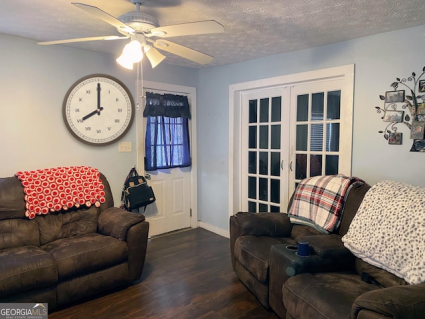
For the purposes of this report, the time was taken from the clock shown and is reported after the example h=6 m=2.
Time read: h=8 m=0
